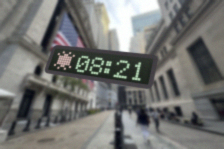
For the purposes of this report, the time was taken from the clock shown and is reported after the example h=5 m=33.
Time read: h=8 m=21
